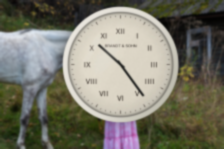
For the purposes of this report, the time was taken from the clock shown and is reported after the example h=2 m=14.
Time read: h=10 m=24
